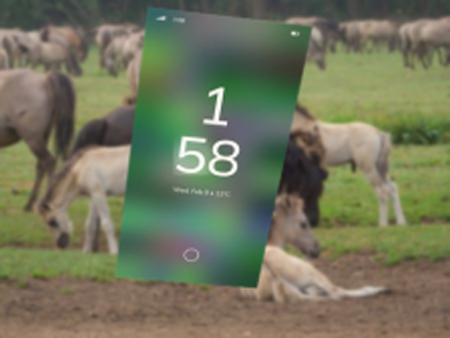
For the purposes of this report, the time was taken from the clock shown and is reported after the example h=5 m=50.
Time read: h=1 m=58
